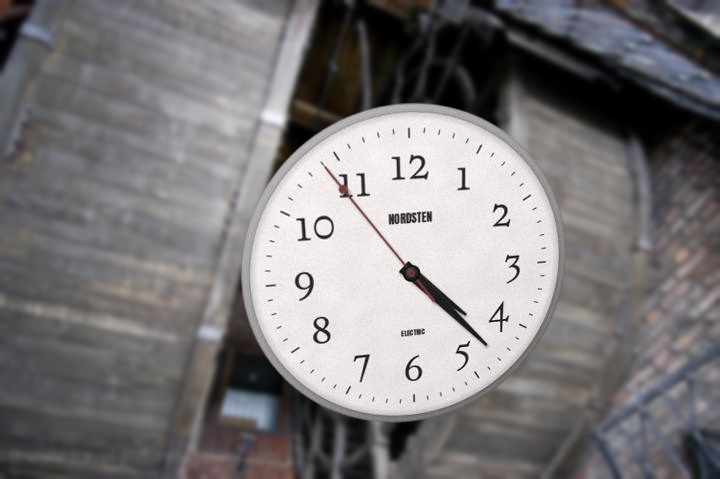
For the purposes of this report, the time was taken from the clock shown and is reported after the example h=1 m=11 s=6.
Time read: h=4 m=22 s=54
